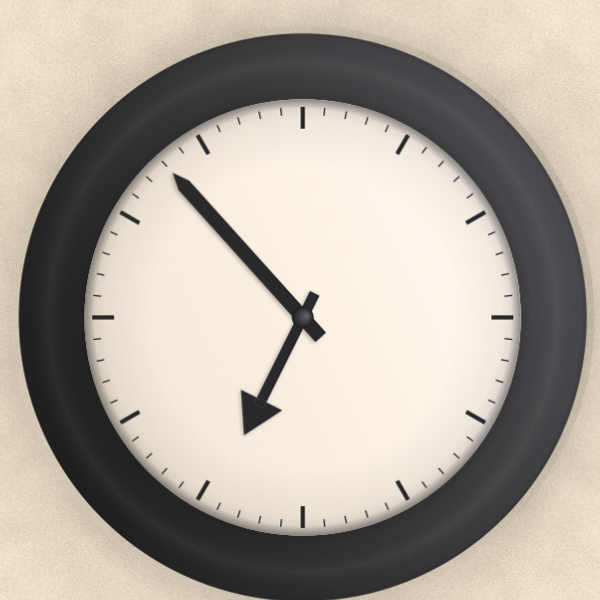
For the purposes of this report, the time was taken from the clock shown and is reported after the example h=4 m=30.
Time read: h=6 m=53
